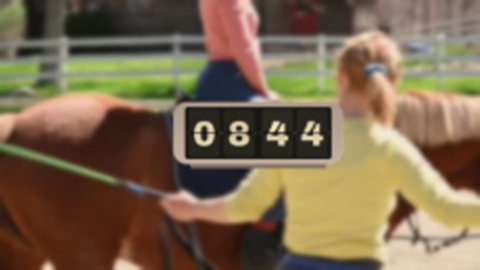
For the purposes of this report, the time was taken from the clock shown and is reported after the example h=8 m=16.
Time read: h=8 m=44
